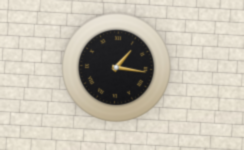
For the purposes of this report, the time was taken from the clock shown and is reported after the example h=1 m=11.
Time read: h=1 m=16
